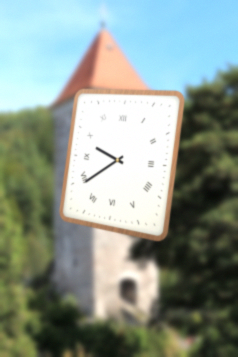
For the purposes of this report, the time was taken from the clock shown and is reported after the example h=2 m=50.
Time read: h=9 m=39
